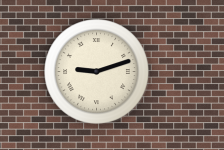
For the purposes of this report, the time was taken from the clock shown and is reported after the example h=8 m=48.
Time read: h=9 m=12
